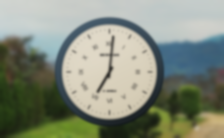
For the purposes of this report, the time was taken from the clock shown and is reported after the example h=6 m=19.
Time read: h=7 m=1
